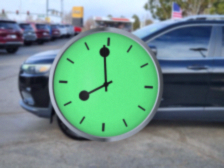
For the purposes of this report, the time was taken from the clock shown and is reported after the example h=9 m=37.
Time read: h=7 m=59
